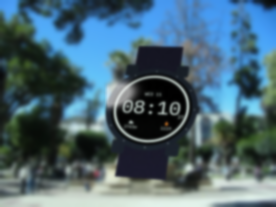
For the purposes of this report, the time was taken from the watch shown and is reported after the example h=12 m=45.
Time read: h=8 m=10
